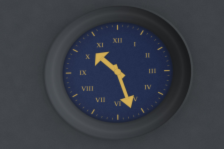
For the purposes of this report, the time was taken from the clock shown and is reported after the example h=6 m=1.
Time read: h=10 m=27
